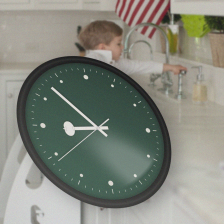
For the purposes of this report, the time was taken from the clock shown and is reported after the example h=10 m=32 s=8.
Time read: h=8 m=52 s=39
